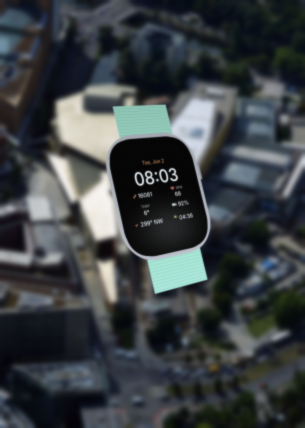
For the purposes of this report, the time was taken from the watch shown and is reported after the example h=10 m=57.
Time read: h=8 m=3
